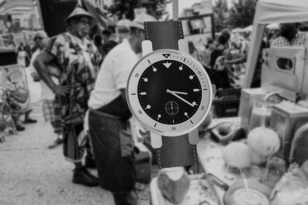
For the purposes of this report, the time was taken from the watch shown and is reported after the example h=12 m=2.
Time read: h=3 m=21
